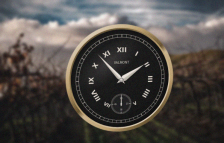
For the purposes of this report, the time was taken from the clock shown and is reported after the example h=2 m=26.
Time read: h=1 m=53
